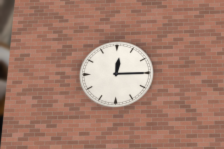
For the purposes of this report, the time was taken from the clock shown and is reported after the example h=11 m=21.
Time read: h=12 m=15
